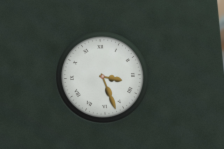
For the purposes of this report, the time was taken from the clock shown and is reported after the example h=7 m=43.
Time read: h=3 m=27
